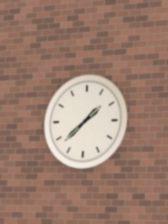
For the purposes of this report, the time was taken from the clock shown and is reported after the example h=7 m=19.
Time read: h=1 m=38
